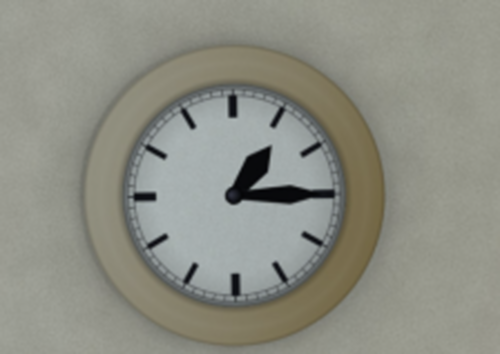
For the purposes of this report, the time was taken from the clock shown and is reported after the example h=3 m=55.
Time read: h=1 m=15
